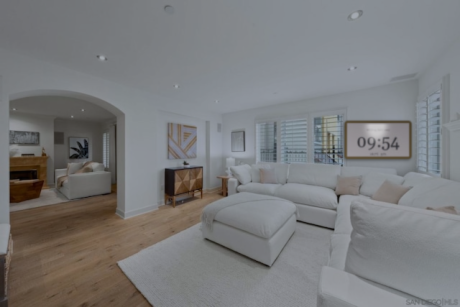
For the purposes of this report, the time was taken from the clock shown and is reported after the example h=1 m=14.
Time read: h=9 m=54
